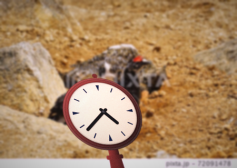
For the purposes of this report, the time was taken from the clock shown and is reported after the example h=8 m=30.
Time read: h=4 m=38
